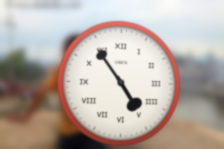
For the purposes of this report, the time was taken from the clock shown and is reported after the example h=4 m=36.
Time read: h=4 m=54
